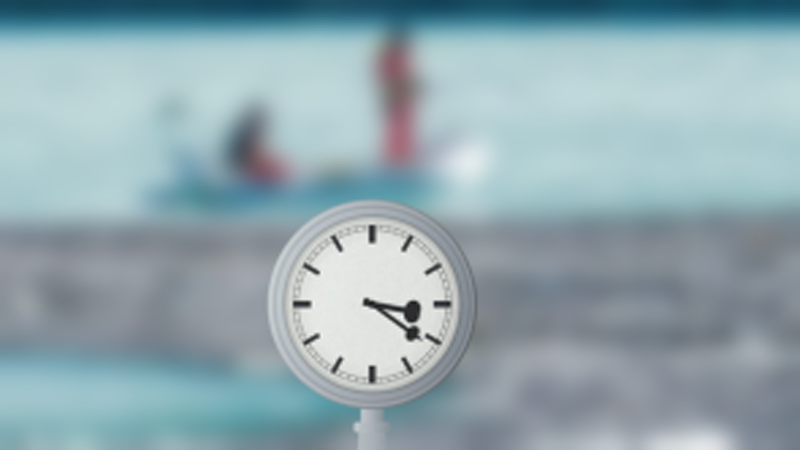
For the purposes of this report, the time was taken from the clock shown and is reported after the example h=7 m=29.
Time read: h=3 m=21
